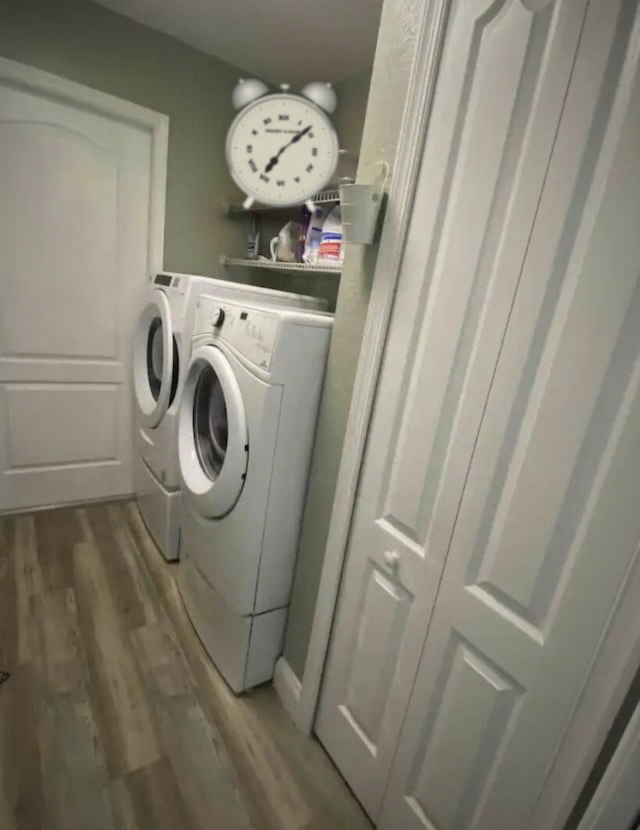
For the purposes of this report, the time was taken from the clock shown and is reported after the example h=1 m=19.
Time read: h=7 m=8
